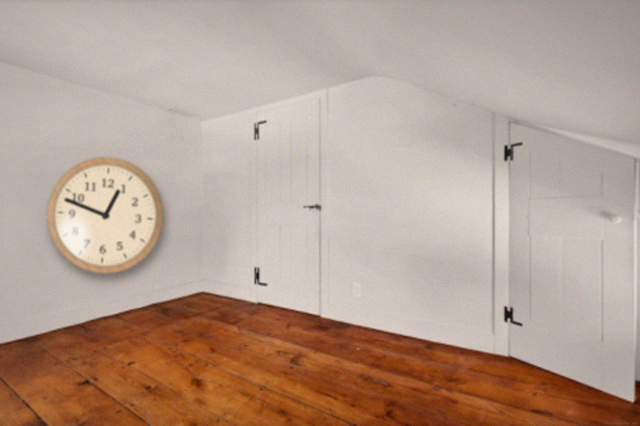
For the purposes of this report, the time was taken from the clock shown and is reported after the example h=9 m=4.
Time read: h=12 m=48
